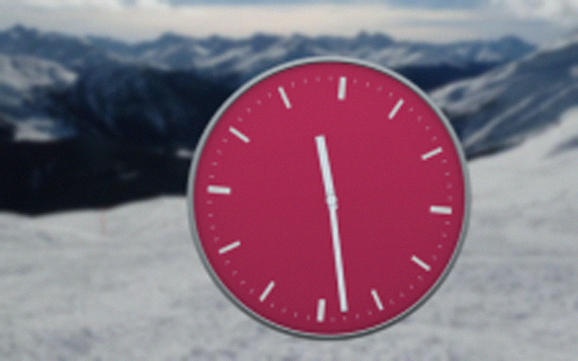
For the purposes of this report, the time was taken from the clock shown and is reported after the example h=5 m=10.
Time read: h=11 m=28
